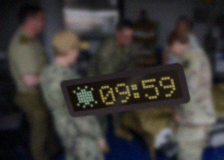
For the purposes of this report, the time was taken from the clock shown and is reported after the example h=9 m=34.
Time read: h=9 m=59
